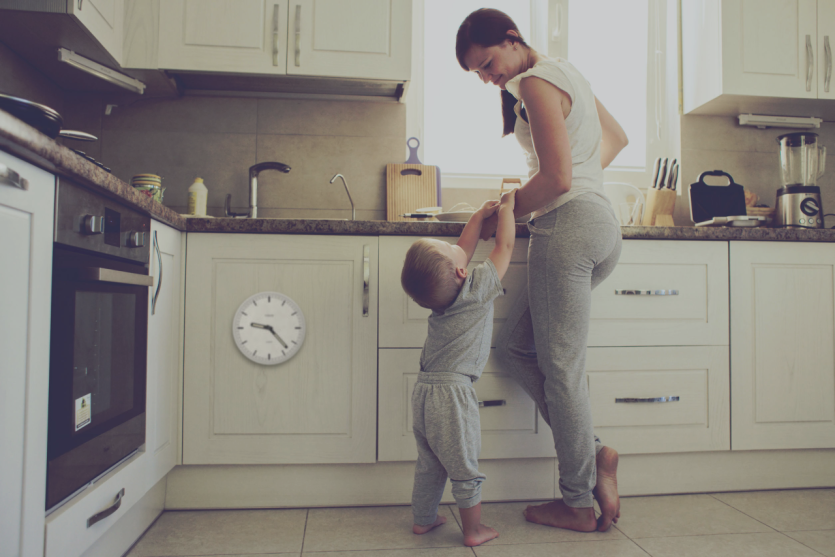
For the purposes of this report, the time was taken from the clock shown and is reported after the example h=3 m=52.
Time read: h=9 m=23
